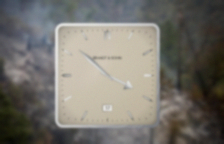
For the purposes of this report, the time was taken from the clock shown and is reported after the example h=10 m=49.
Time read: h=3 m=52
